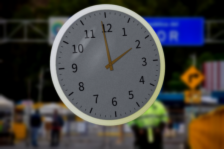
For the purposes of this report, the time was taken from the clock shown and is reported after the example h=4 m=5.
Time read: h=1 m=59
